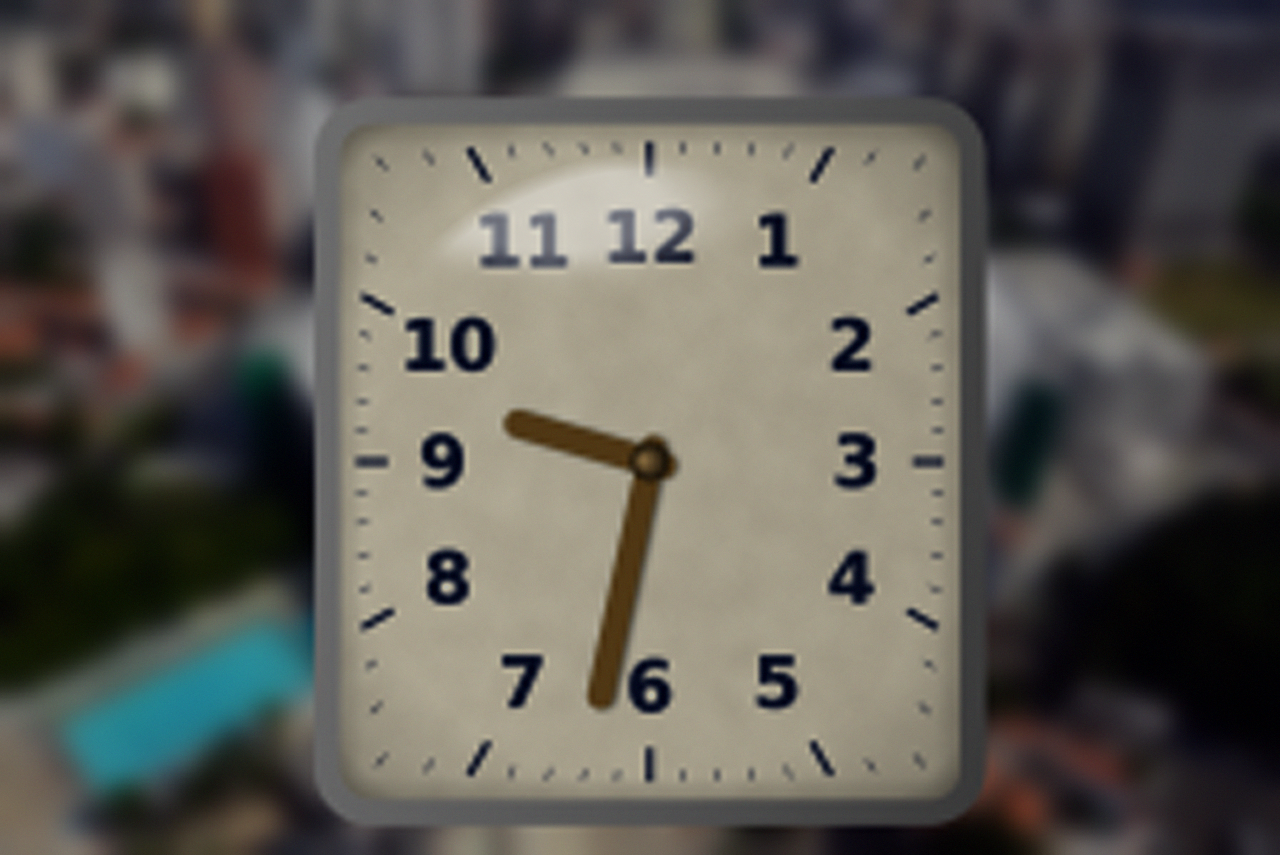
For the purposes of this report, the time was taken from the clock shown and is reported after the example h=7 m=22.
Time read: h=9 m=32
